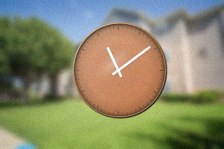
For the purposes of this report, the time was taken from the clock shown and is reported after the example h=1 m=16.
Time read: h=11 m=9
